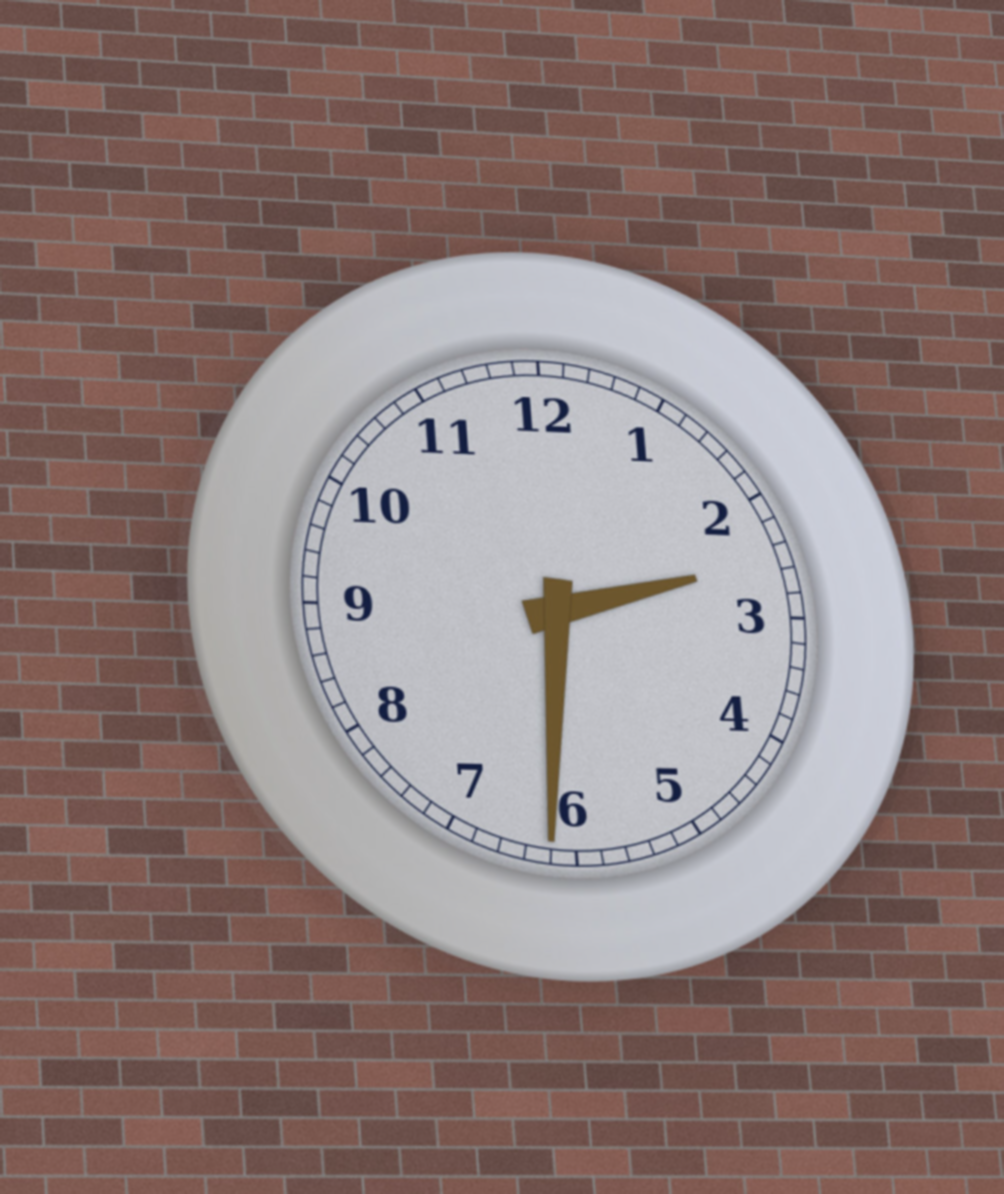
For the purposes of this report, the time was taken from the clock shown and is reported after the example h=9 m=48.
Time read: h=2 m=31
